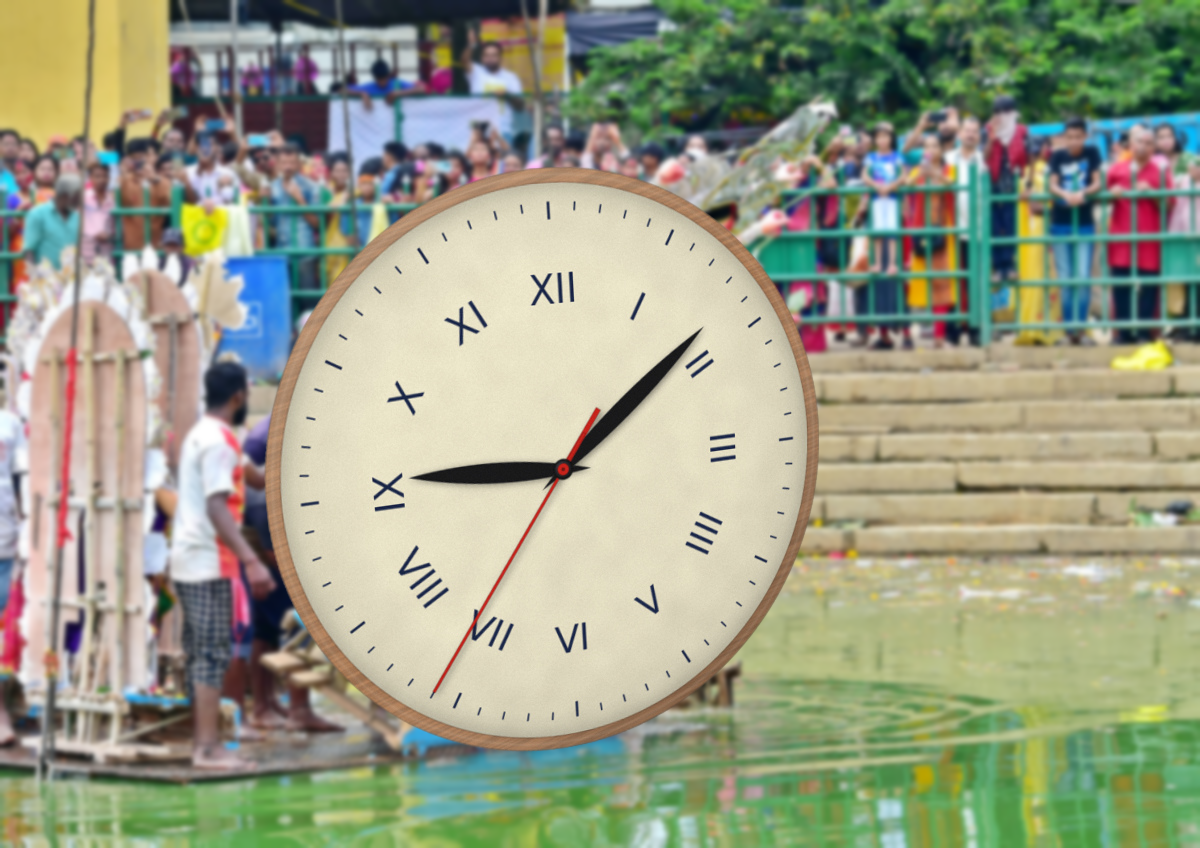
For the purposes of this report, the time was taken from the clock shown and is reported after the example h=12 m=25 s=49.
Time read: h=9 m=8 s=36
